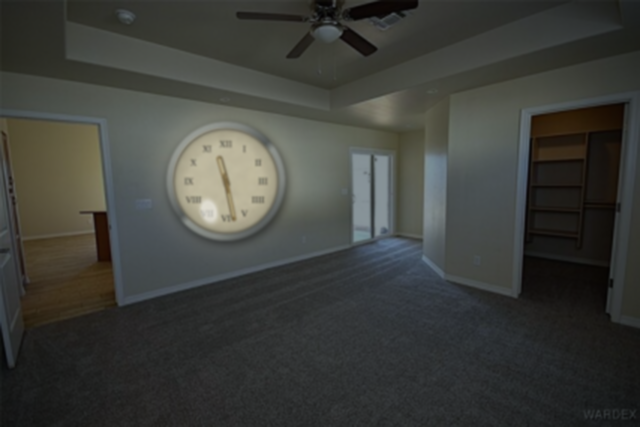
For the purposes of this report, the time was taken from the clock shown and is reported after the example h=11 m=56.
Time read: h=11 m=28
